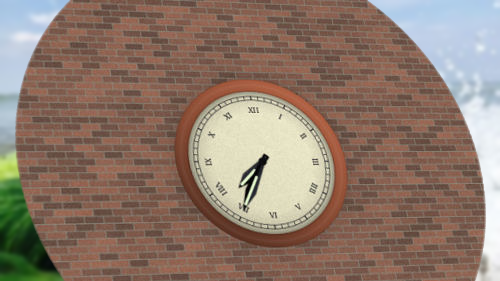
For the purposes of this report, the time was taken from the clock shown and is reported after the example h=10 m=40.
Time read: h=7 m=35
